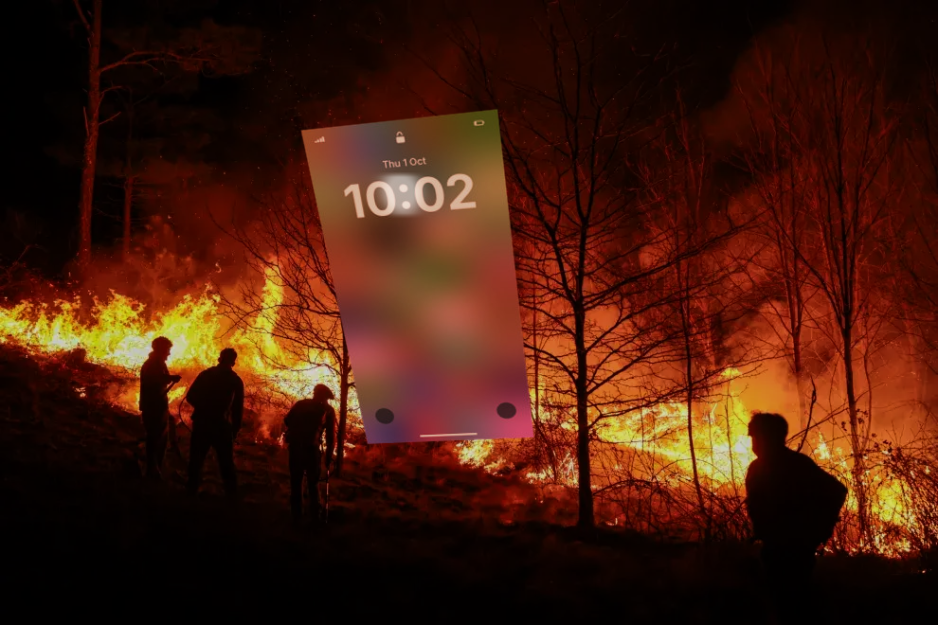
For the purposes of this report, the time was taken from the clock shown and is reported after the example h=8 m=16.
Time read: h=10 m=2
